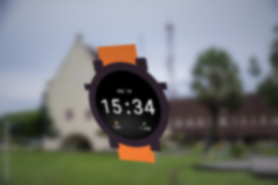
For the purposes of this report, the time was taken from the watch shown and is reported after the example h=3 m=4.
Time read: h=15 m=34
